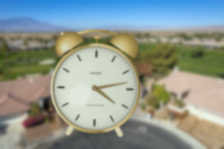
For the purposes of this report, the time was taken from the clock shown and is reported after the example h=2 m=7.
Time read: h=4 m=13
